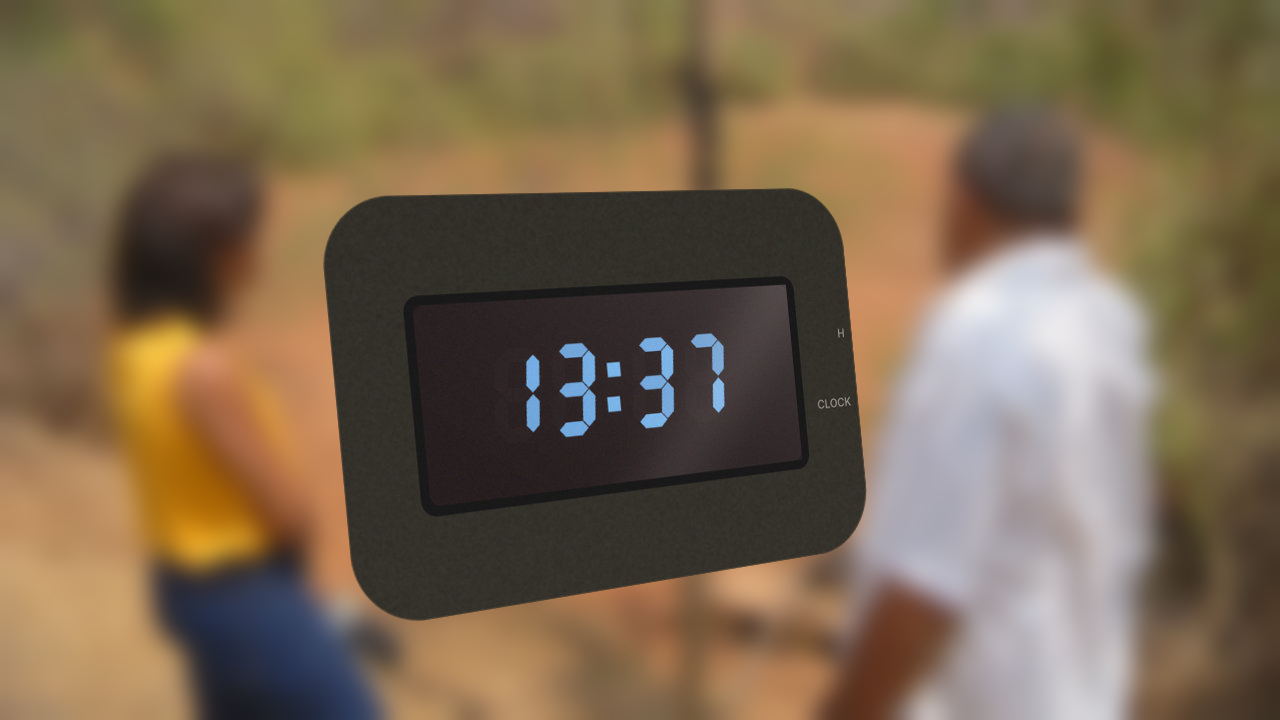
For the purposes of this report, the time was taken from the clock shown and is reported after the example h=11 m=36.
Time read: h=13 m=37
